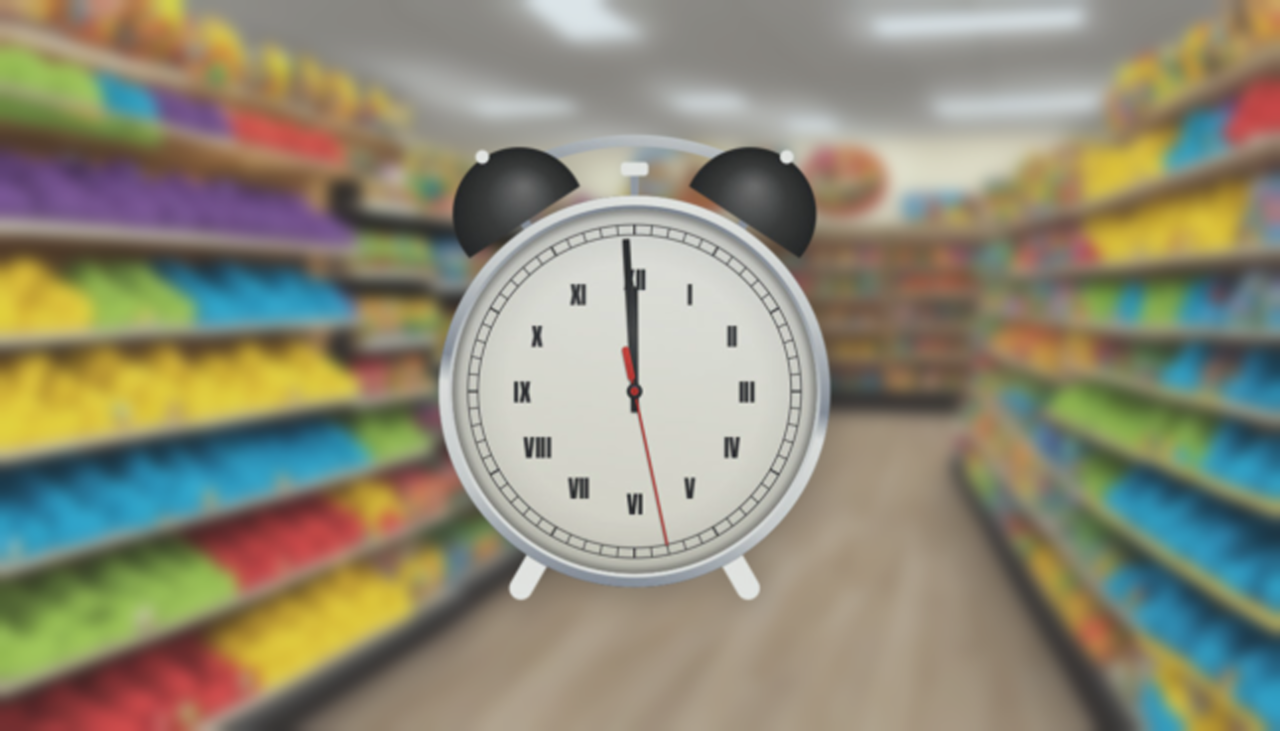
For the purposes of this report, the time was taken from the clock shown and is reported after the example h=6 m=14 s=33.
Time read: h=11 m=59 s=28
